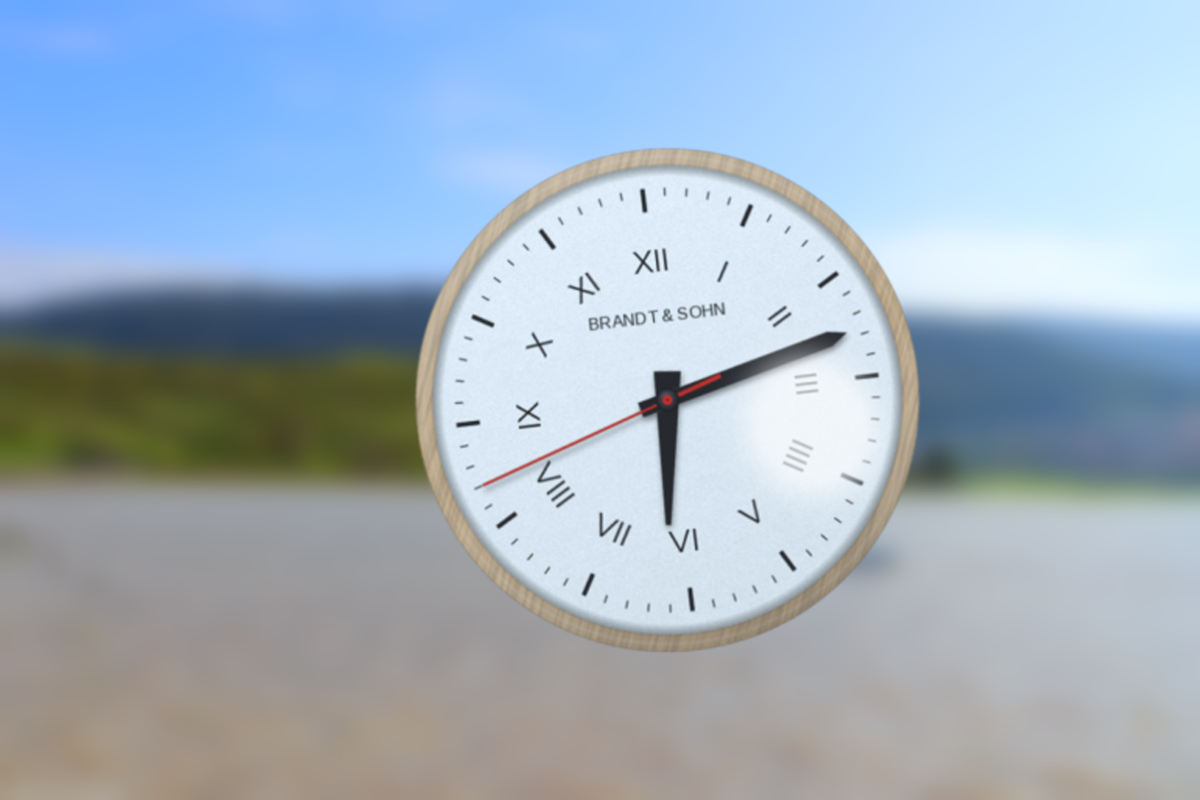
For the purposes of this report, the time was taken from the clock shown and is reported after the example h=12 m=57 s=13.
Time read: h=6 m=12 s=42
